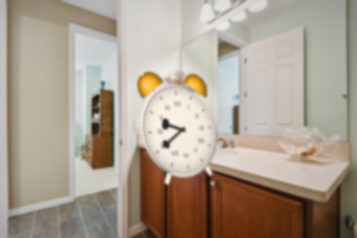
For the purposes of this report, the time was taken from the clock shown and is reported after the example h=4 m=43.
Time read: h=9 m=40
